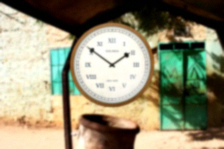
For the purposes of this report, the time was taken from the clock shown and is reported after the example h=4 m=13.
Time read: h=1 m=51
